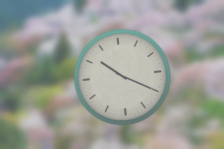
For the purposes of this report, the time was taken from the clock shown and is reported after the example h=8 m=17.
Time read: h=10 m=20
